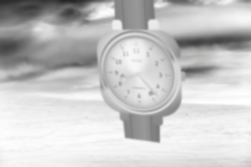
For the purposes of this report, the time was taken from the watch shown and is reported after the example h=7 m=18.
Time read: h=8 m=23
